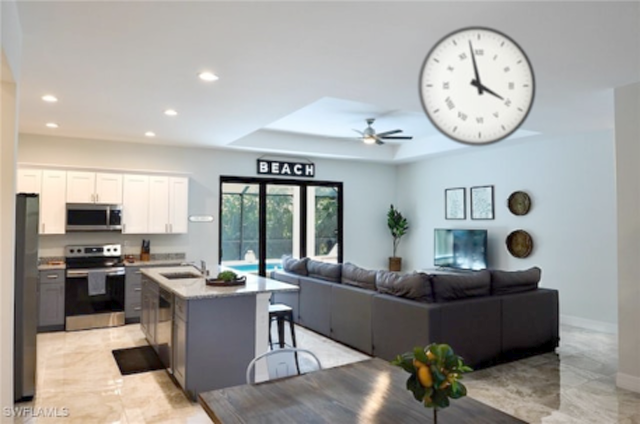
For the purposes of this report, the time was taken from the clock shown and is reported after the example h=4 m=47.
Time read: h=3 m=58
